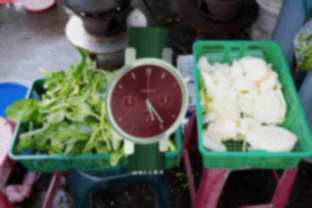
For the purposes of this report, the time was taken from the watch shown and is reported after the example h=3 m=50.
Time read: h=5 m=24
